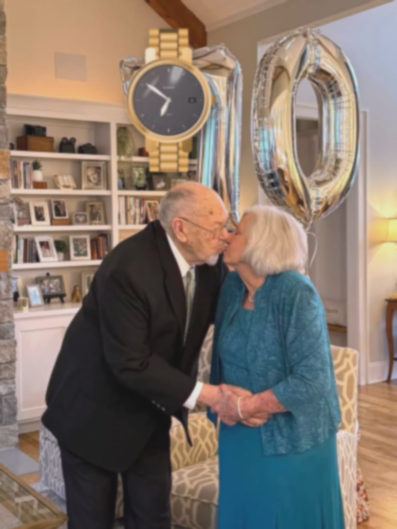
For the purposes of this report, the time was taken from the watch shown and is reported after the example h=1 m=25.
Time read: h=6 m=51
